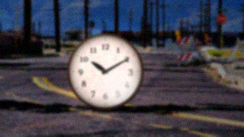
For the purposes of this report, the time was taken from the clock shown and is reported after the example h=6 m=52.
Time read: h=10 m=10
